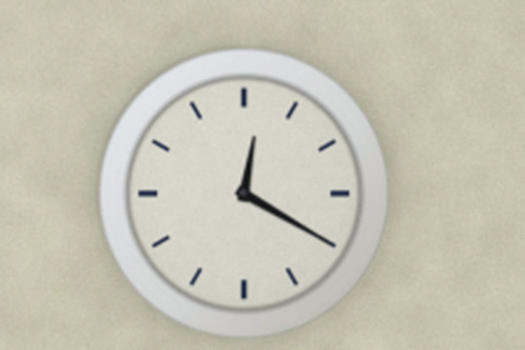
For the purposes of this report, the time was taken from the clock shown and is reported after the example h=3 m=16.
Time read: h=12 m=20
